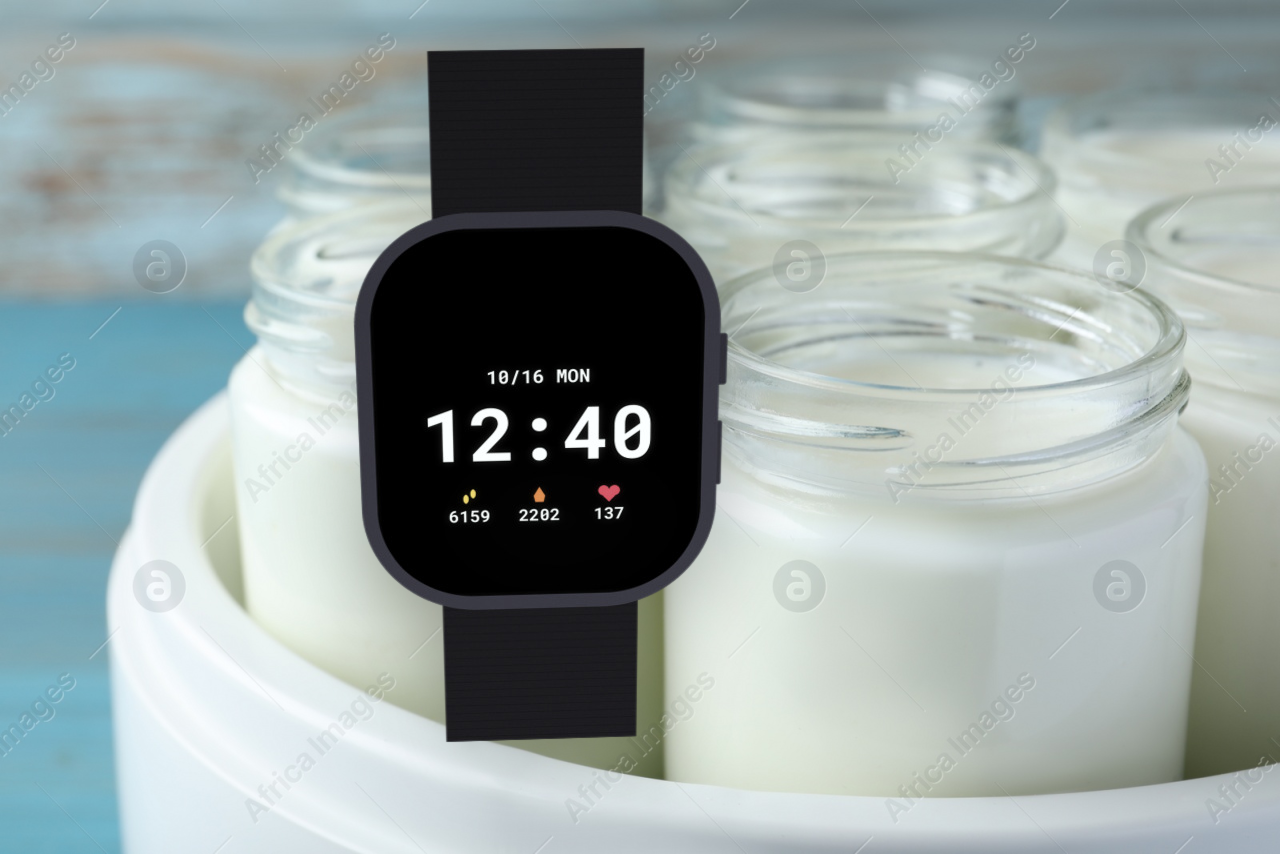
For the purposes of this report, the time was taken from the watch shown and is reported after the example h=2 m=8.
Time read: h=12 m=40
